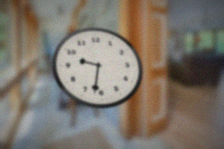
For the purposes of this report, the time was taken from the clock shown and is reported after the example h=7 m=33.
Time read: h=9 m=32
